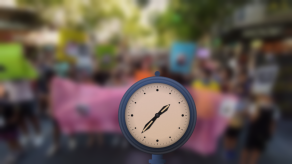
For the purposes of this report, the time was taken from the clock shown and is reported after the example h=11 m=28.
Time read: h=1 m=37
